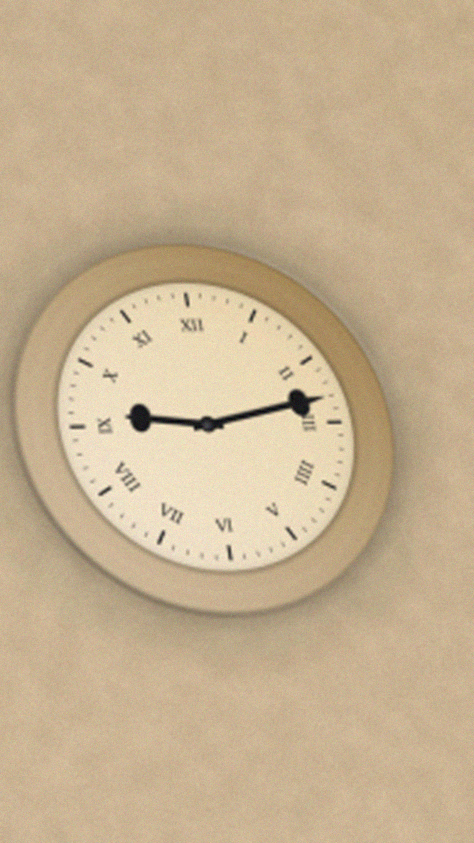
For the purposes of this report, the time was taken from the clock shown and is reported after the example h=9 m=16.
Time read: h=9 m=13
